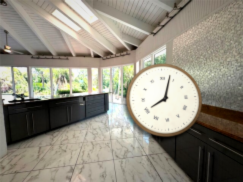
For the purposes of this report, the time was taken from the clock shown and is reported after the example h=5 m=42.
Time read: h=8 m=3
